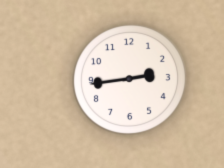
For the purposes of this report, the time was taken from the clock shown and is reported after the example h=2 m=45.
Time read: h=2 m=44
